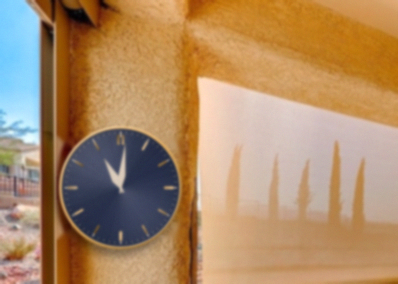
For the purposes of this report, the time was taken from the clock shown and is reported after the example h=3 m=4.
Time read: h=11 m=1
